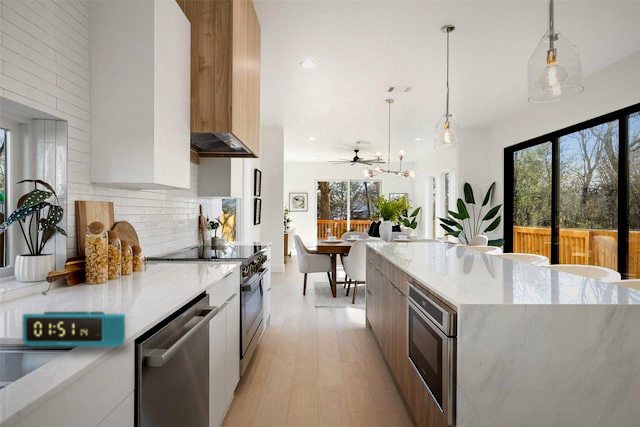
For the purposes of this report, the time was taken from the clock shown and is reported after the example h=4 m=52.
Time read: h=1 m=51
